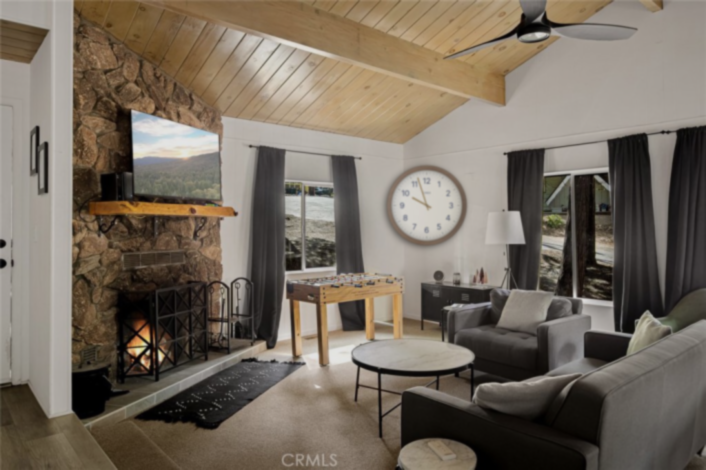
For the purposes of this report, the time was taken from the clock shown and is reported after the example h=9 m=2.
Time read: h=9 m=57
